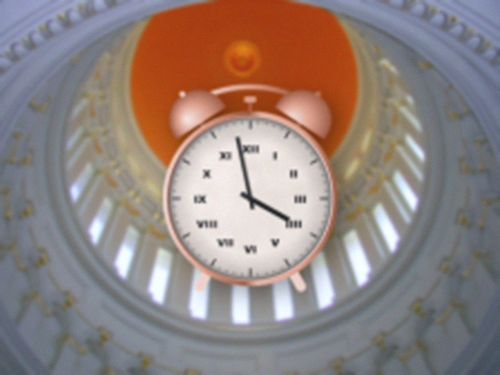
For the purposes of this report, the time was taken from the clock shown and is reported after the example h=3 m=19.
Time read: h=3 m=58
